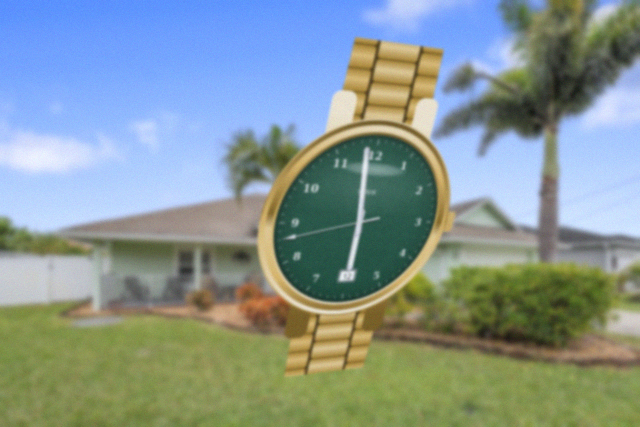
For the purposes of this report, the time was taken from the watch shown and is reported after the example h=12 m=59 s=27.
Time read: h=5 m=58 s=43
